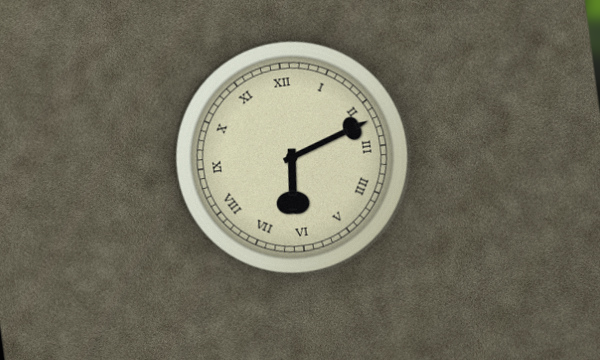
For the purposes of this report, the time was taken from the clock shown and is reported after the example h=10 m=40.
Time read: h=6 m=12
